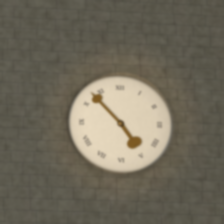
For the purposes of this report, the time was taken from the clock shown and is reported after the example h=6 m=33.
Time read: h=4 m=53
